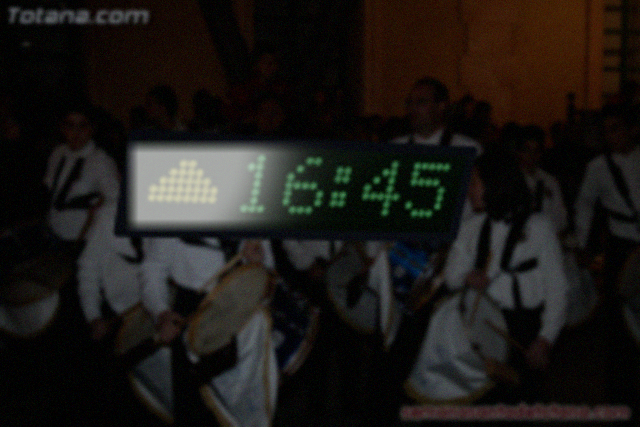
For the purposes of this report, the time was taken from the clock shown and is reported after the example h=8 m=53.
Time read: h=16 m=45
